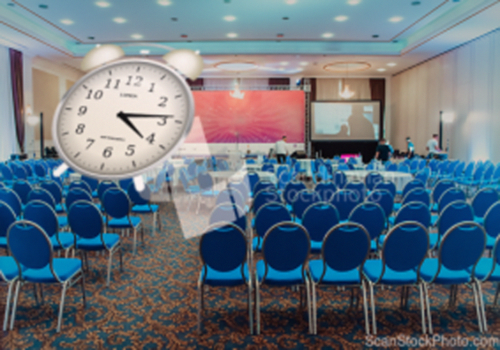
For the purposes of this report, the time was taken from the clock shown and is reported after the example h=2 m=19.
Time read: h=4 m=14
